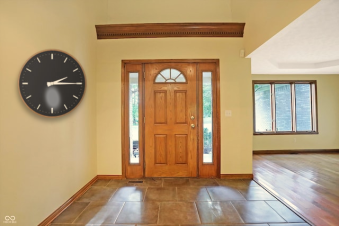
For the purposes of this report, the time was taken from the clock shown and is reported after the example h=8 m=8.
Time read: h=2 m=15
